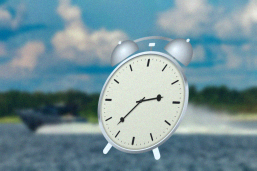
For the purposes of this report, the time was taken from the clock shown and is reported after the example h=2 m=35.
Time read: h=2 m=37
